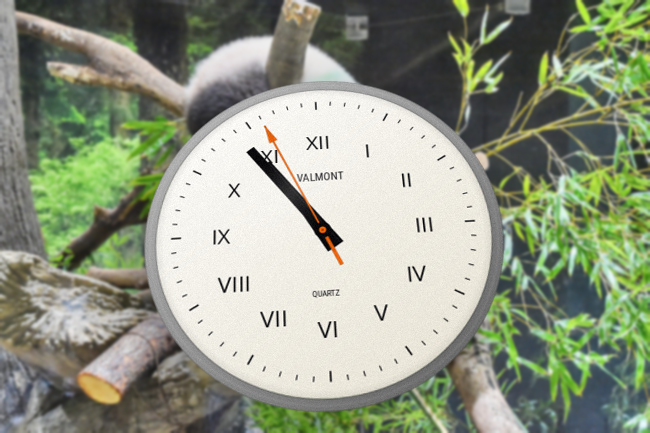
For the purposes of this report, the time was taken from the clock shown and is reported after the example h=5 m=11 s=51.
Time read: h=10 m=53 s=56
